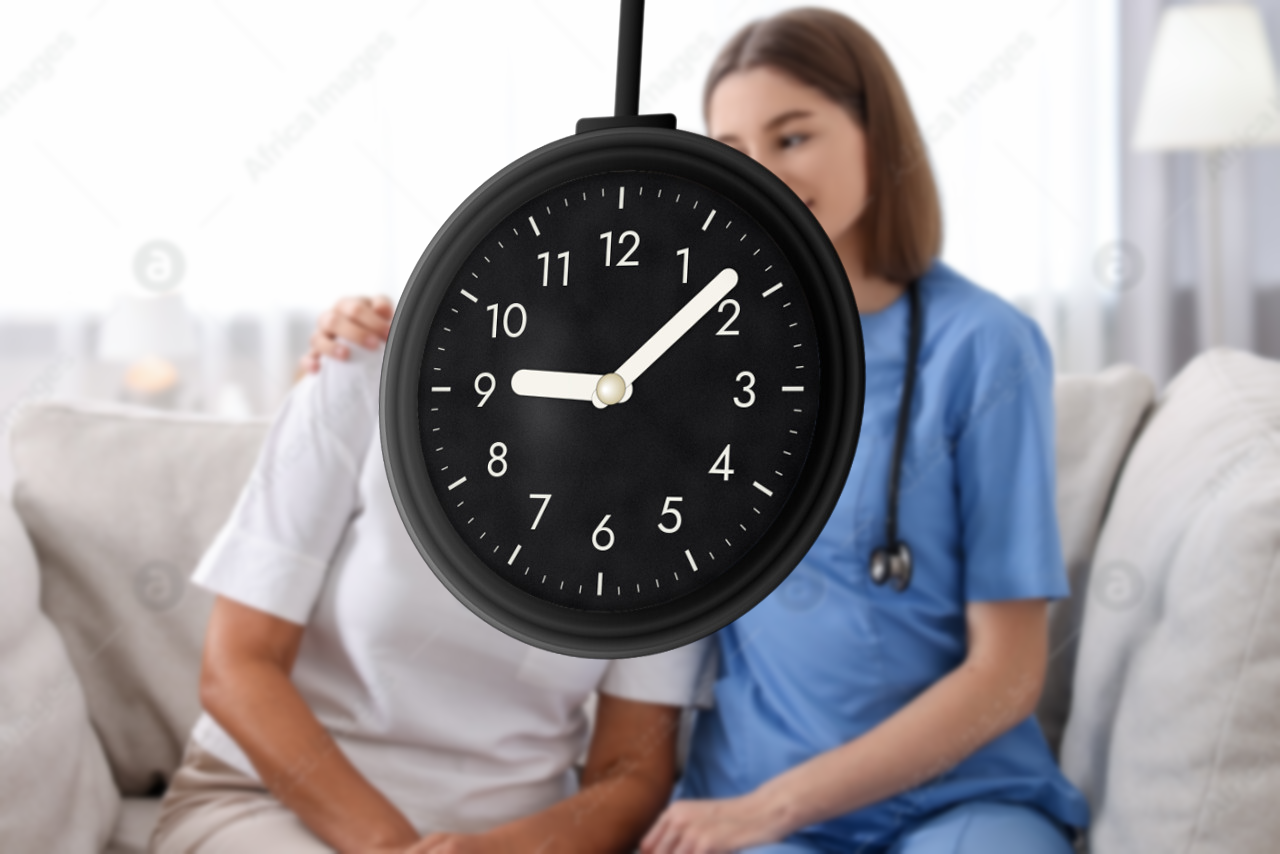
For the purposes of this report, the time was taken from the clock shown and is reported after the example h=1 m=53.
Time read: h=9 m=8
